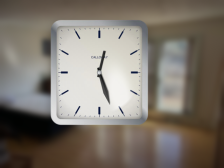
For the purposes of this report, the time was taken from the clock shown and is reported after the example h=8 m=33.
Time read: h=12 m=27
